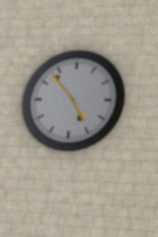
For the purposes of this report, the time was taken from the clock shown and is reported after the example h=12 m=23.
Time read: h=4 m=53
